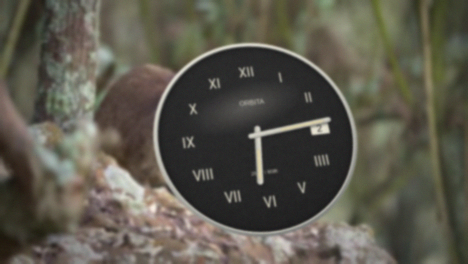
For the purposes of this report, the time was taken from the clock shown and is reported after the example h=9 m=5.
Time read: h=6 m=14
